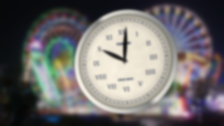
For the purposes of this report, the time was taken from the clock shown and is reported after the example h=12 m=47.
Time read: h=10 m=1
